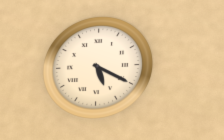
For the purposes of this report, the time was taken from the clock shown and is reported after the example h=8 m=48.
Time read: h=5 m=20
